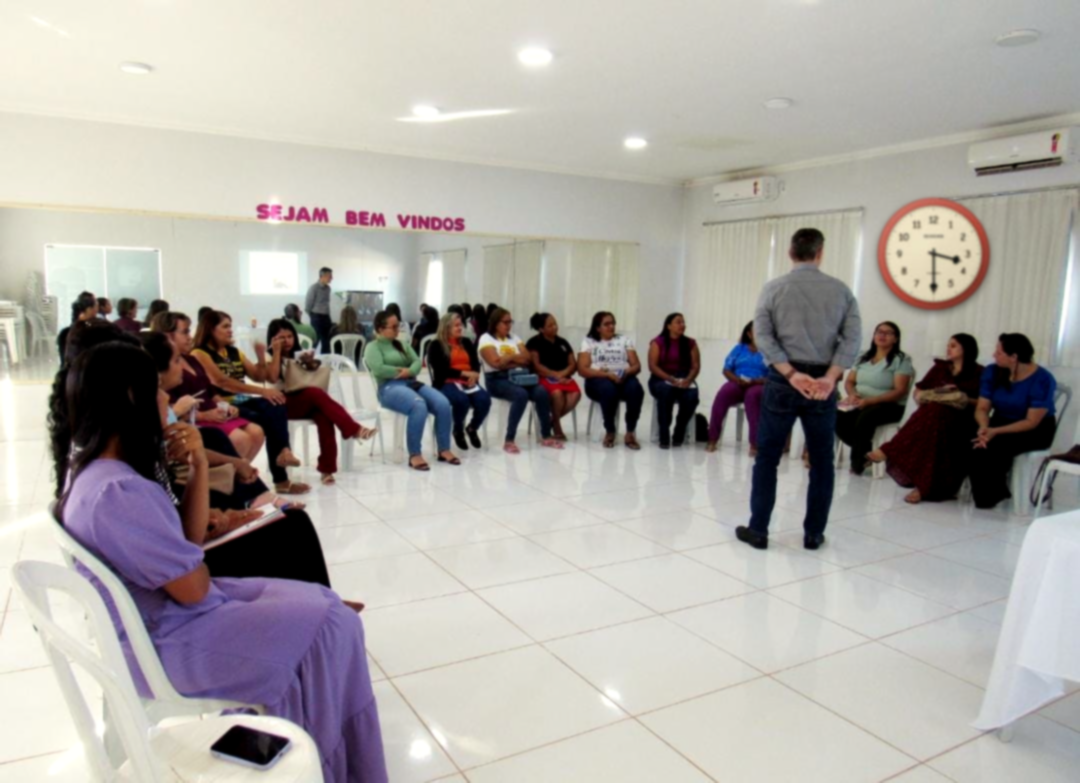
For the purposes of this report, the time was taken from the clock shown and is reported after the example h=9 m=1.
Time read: h=3 m=30
